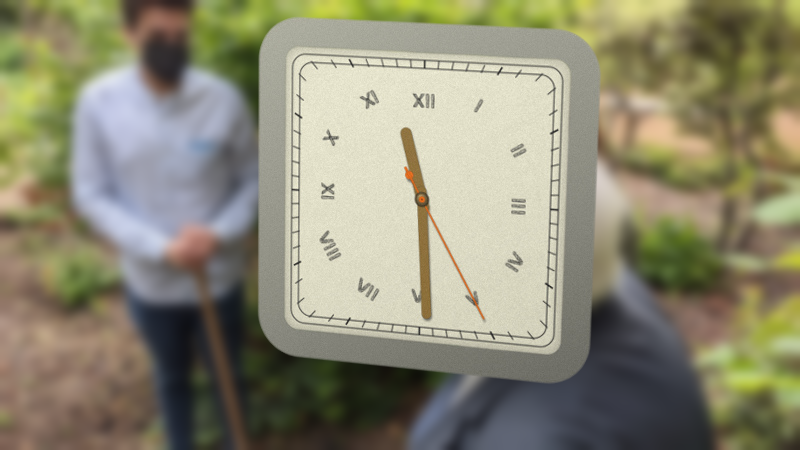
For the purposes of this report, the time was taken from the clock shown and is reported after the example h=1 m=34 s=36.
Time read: h=11 m=29 s=25
